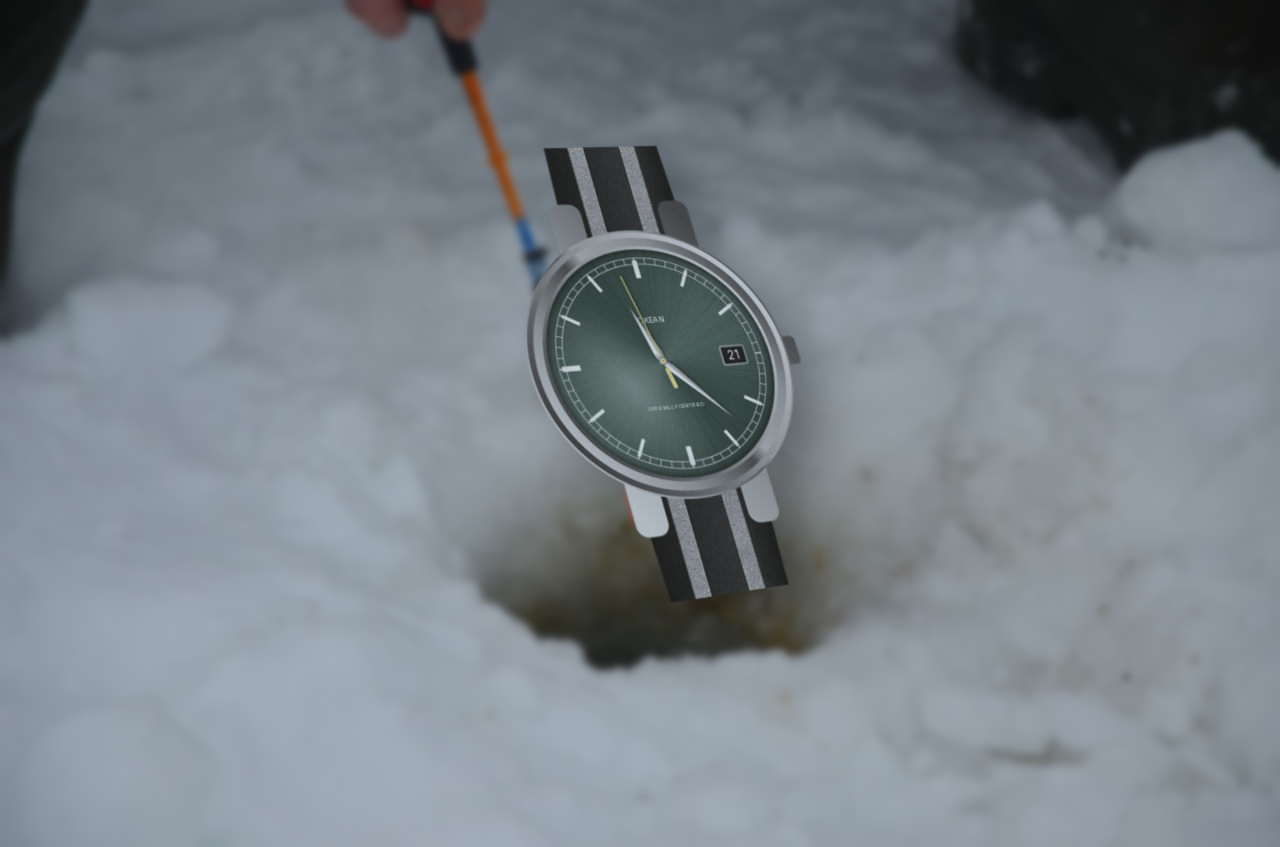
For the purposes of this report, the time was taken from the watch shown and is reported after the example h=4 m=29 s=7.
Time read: h=11 m=22 s=58
